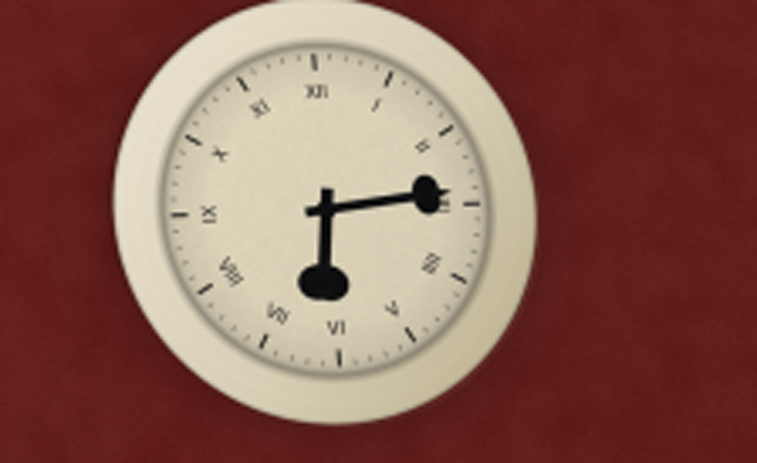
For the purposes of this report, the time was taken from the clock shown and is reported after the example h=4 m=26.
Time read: h=6 m=14
